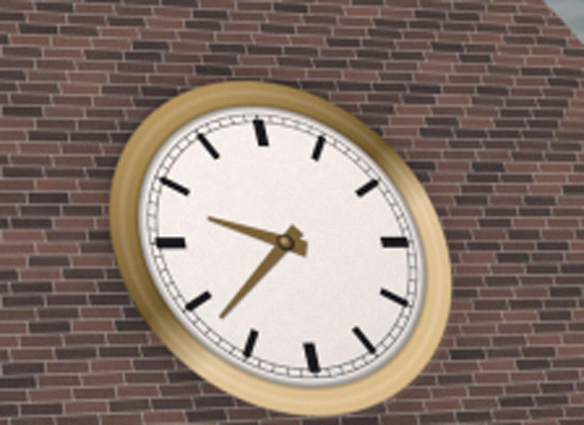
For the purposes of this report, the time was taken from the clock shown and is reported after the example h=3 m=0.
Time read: h=9 m=38
